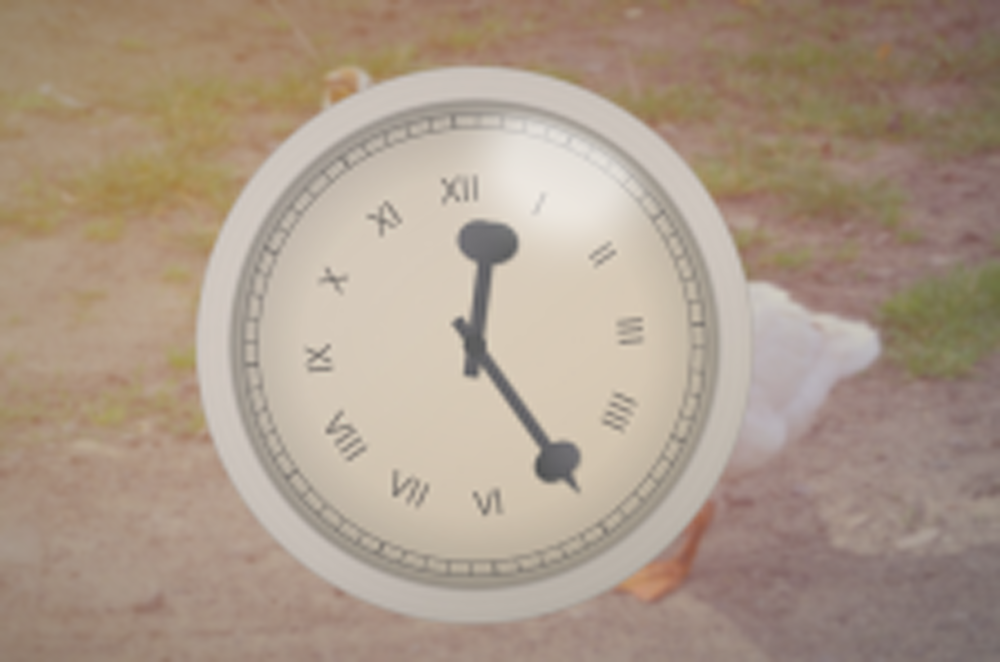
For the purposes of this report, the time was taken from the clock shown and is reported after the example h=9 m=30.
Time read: h=12 m=25
